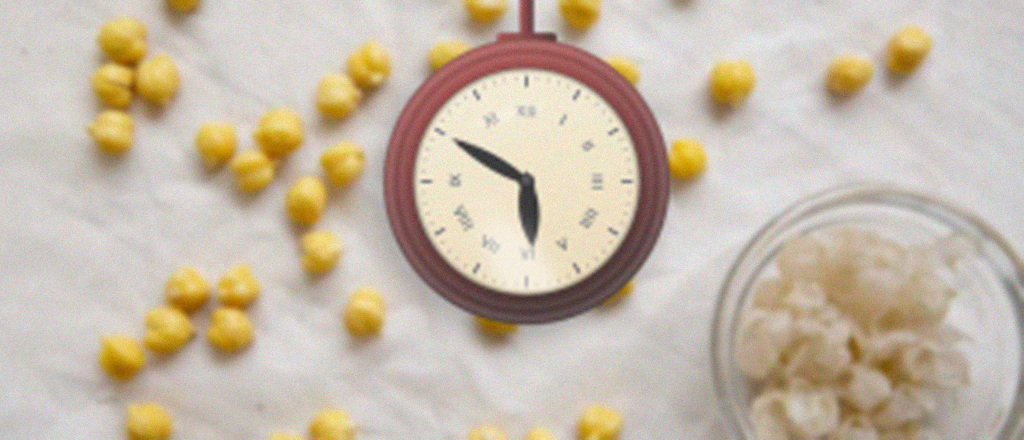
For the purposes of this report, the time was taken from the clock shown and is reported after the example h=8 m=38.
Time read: h=5 m=50
